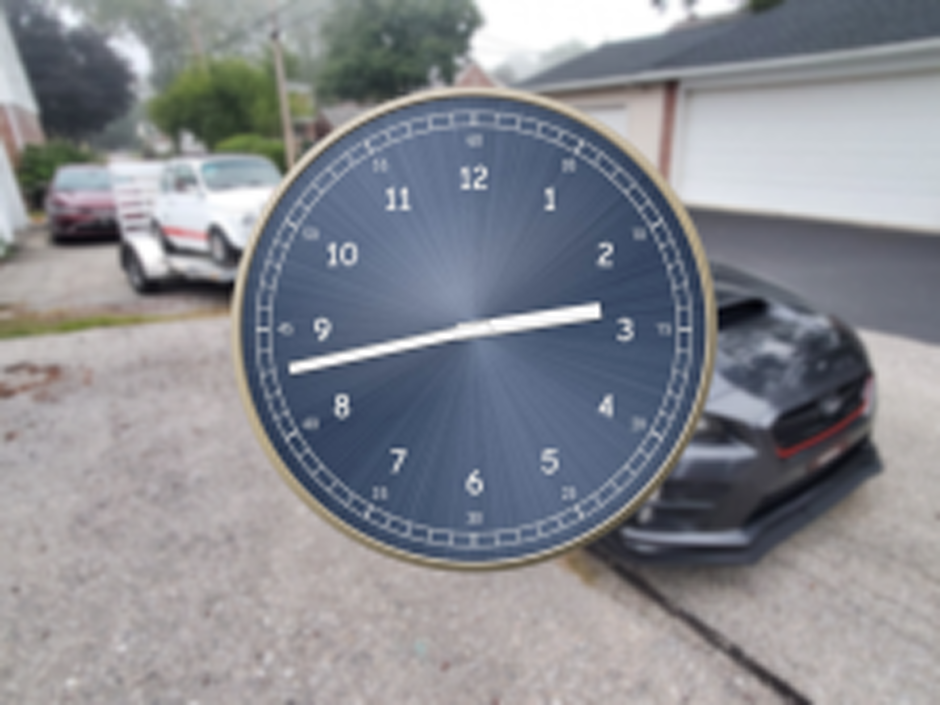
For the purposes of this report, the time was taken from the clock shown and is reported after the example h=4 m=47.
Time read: h=2 m=43
